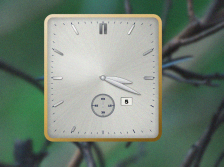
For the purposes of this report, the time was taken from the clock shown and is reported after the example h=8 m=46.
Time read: h=3 m=19
